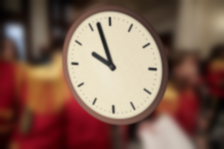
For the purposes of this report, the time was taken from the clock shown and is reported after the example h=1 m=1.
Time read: h=9 m=57
